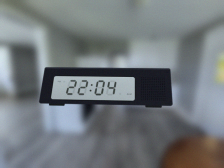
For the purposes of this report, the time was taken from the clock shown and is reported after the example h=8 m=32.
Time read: h=22 m=4
